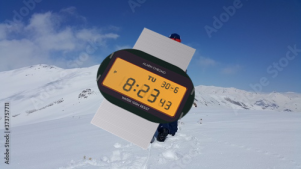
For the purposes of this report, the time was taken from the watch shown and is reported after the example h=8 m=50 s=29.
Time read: h=8 m=23 s=43
